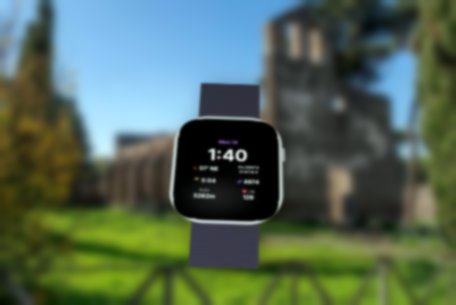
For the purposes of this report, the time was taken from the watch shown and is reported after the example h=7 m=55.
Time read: h=1 m=40
